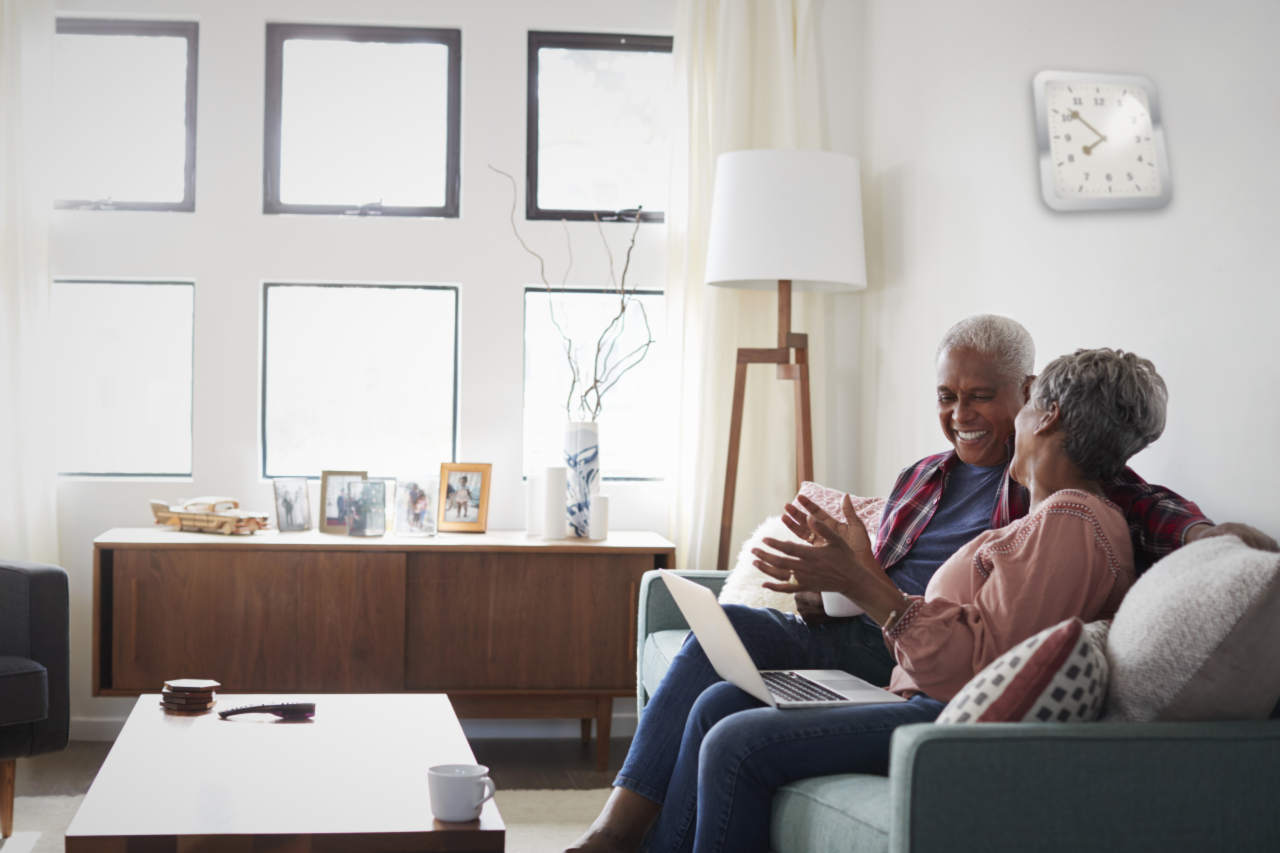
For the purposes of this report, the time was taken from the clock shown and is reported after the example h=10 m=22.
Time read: h=7 m=52
